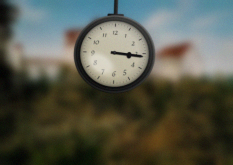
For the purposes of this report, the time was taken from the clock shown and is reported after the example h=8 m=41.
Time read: h=3 m=16
